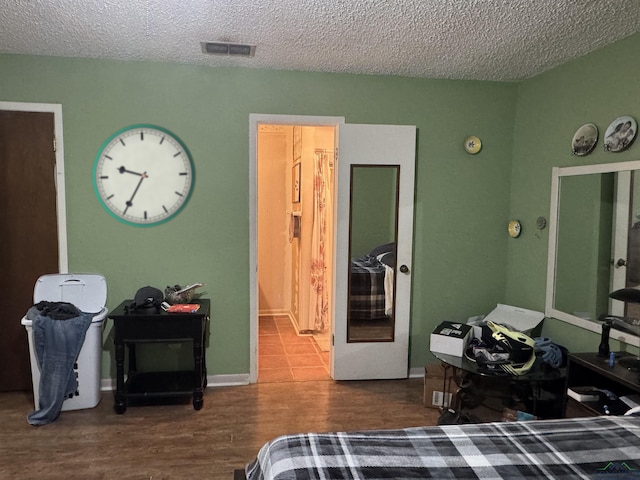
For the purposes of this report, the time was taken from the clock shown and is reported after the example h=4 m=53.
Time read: h=9 m=35
